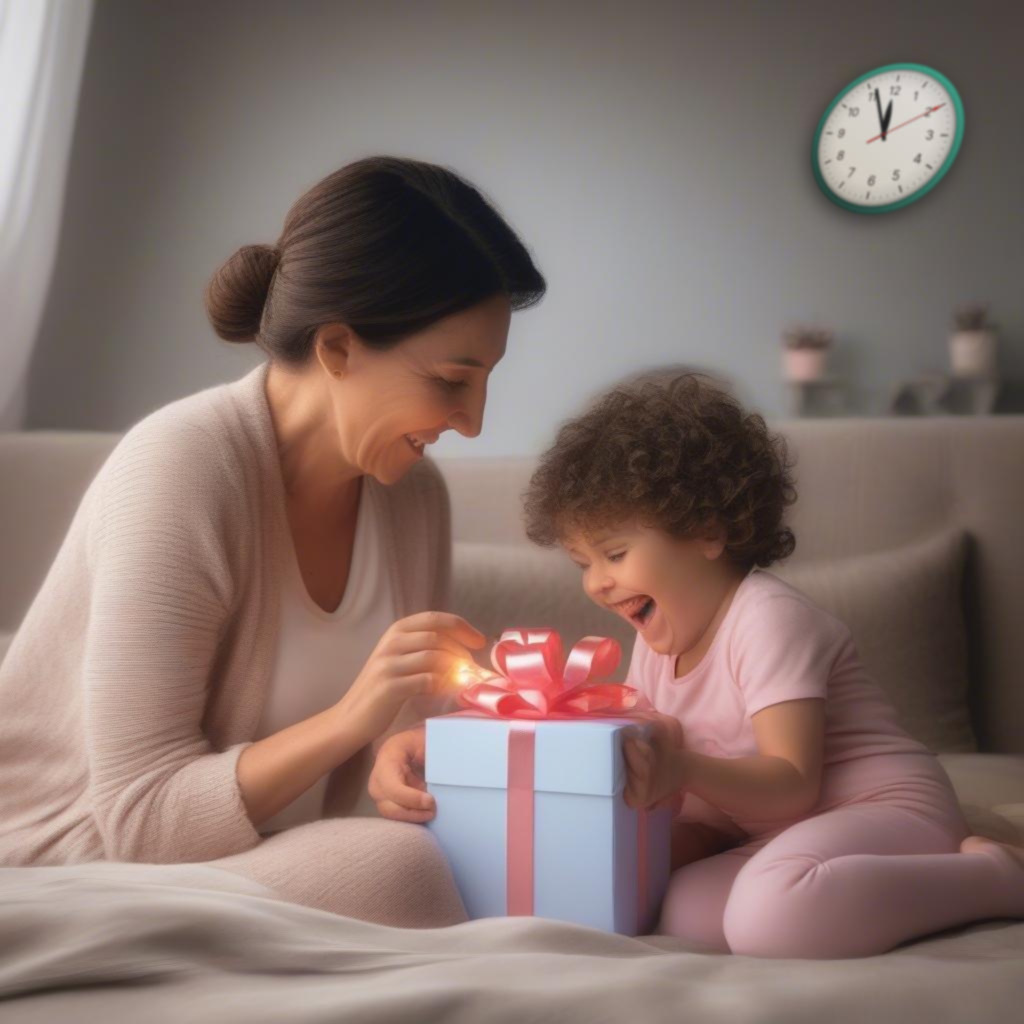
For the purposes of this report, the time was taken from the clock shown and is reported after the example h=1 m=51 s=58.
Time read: h=11 m=56 s=10
